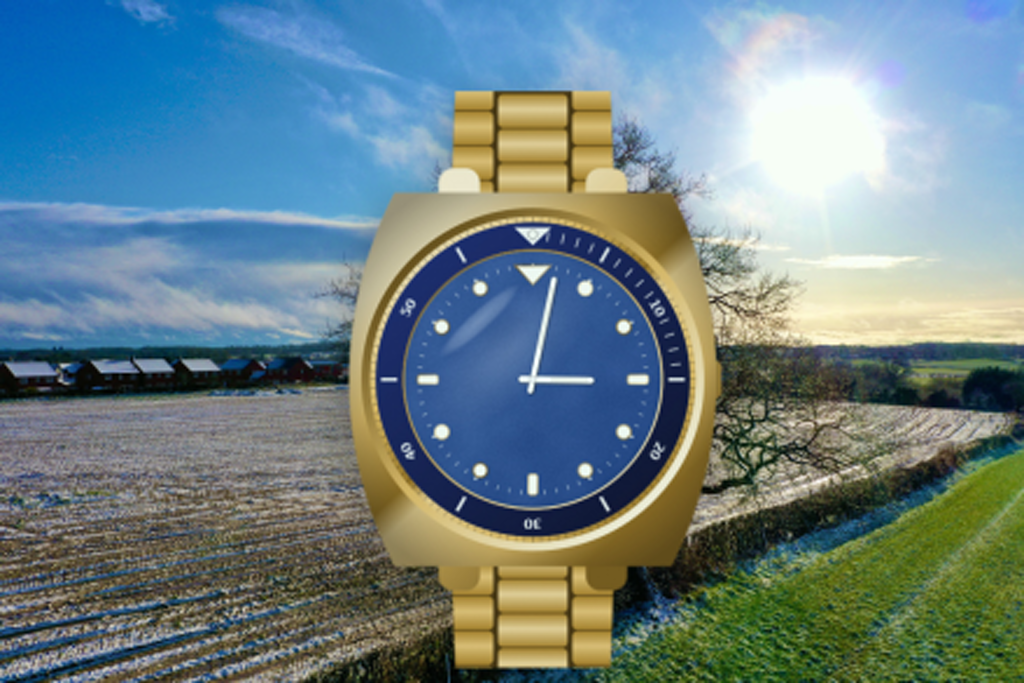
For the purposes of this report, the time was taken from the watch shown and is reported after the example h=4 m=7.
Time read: h=3 m=2
